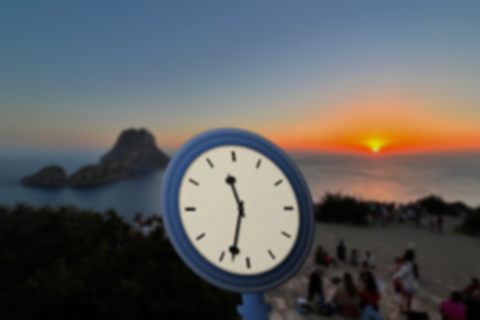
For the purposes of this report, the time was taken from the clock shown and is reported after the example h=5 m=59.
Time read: h=11 m=33
